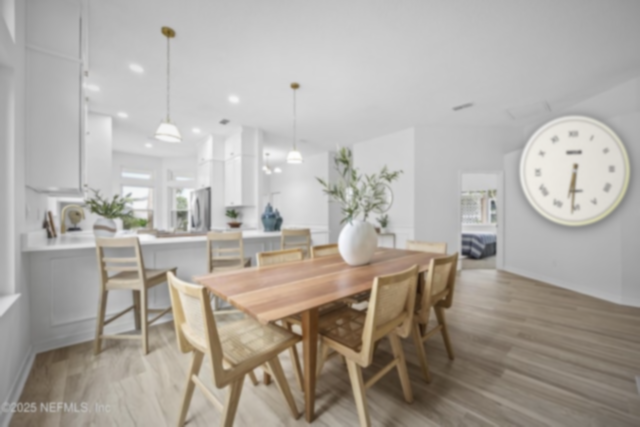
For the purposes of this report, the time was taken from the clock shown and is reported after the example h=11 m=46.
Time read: h=6 m=31
